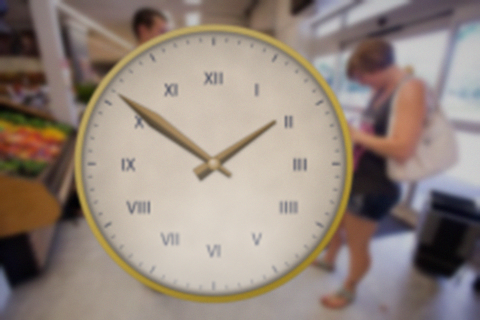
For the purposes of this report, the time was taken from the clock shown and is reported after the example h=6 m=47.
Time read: h=1 m=51
